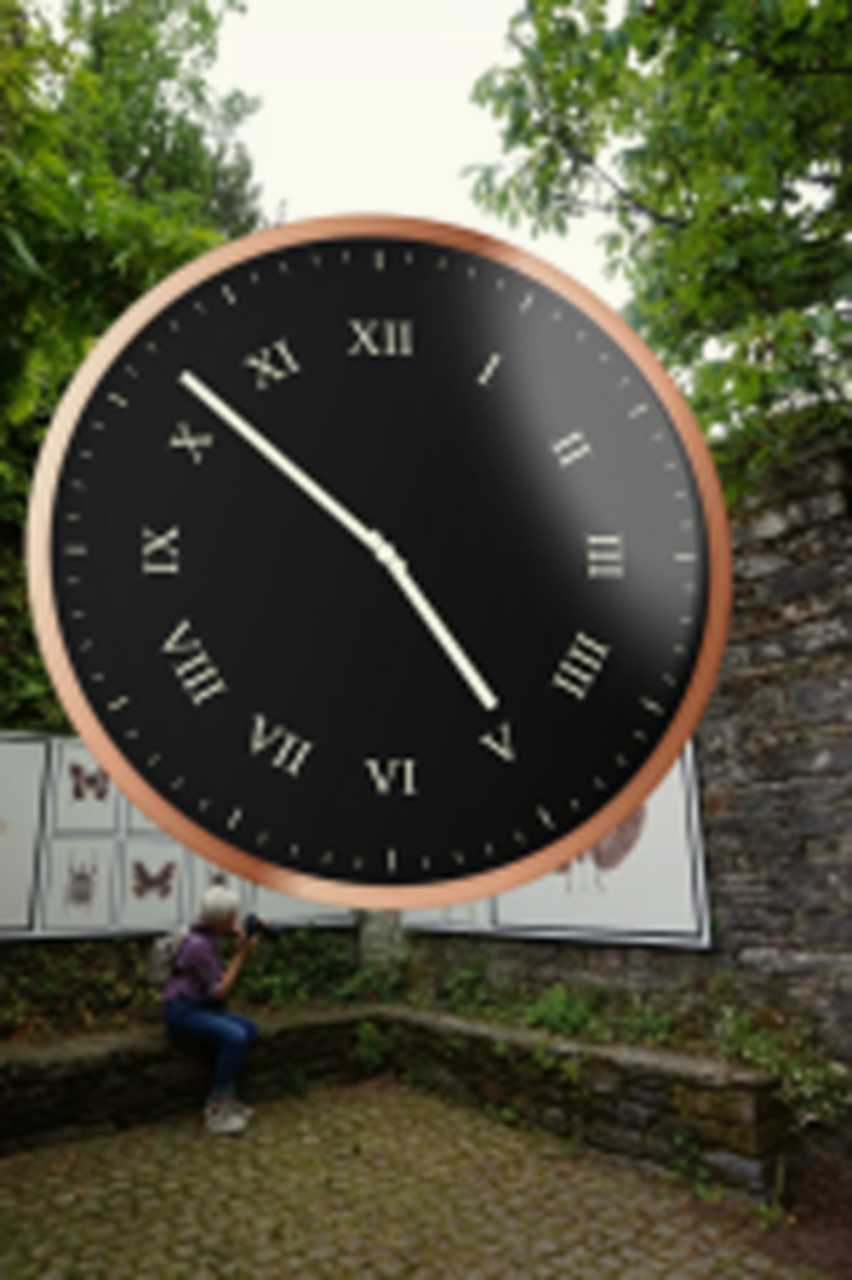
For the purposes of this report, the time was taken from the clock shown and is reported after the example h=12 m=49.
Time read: h=4 m=52
